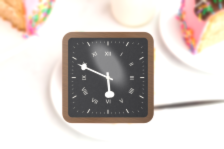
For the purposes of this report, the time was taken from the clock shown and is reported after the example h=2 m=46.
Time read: h=5 m=49
